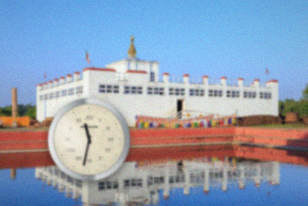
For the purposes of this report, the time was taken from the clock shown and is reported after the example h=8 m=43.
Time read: h=11 m=32
